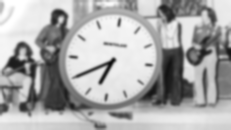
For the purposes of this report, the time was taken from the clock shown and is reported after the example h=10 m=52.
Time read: h=6 m=40
